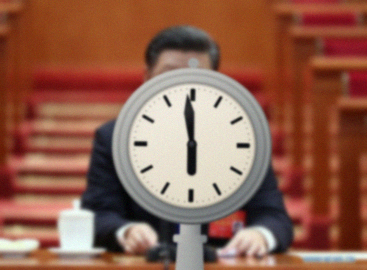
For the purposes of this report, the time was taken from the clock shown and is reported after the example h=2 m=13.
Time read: h=5 m=59
